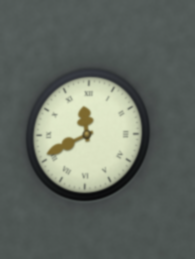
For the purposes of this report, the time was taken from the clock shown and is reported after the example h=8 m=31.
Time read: h=11 m=41
